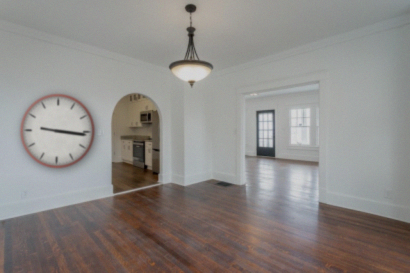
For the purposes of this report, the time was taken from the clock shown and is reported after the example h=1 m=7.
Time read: h=9 m=16
